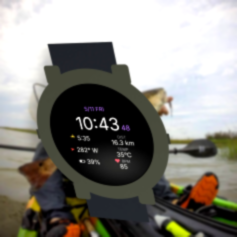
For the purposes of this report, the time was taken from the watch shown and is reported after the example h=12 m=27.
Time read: h=10 m=43
